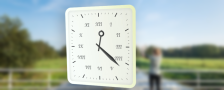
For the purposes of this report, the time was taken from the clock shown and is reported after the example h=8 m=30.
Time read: h=12 m=22
